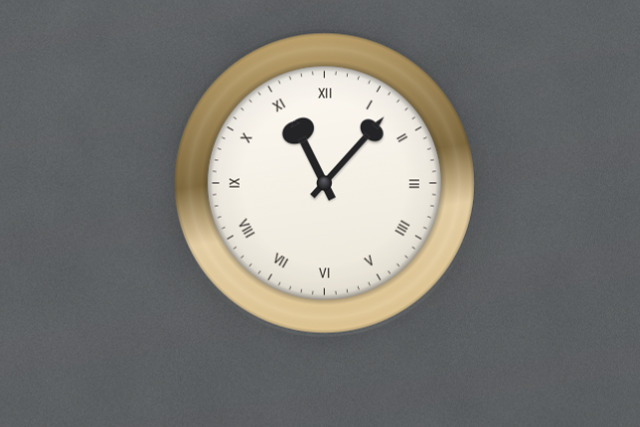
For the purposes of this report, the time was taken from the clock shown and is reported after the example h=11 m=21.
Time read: h=11 m=7
